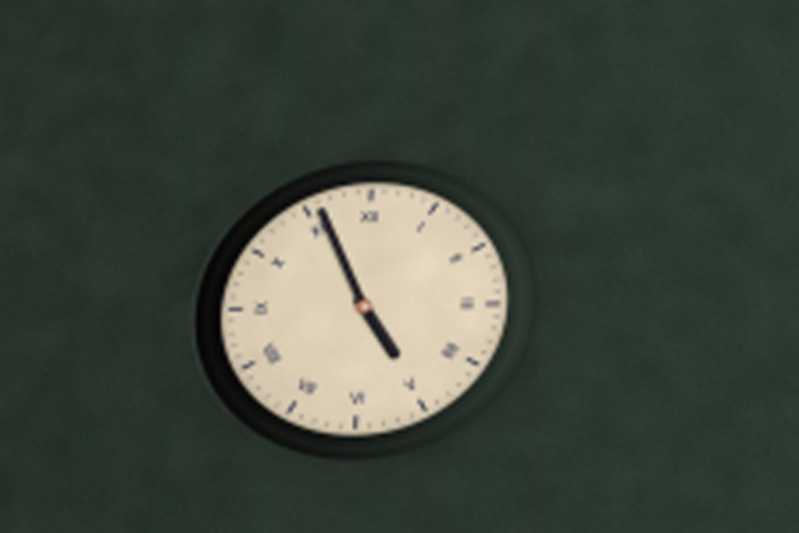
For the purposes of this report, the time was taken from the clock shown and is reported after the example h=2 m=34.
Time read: h=4 m=56
